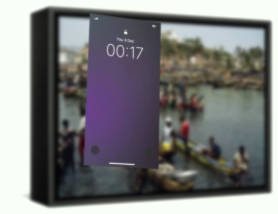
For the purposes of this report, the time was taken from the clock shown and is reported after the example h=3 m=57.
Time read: h=0 m=17
